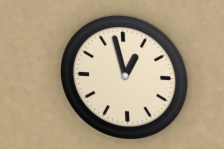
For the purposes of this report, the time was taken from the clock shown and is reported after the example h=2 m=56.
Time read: h=12 m=58
